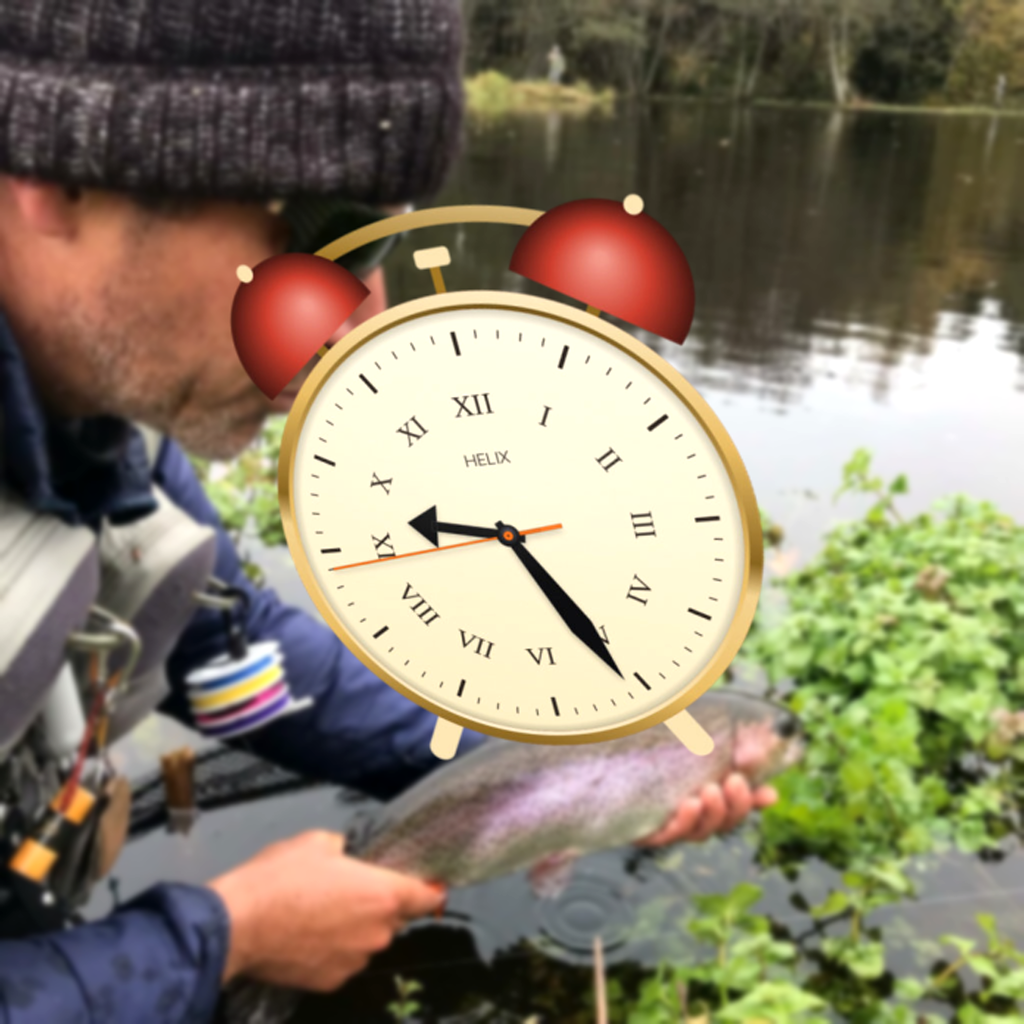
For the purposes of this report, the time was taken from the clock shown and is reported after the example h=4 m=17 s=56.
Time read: h=9 m=25 s=44
